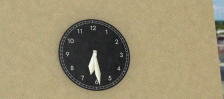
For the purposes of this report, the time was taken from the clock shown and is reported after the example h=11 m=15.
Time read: h=6 m=29
